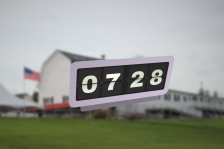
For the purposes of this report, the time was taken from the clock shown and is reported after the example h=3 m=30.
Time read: h=7 m=28
